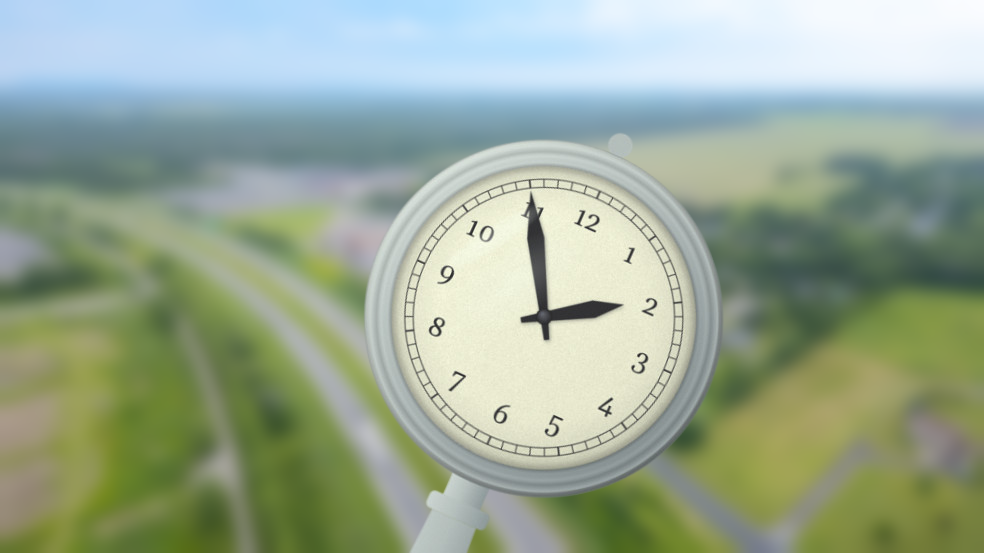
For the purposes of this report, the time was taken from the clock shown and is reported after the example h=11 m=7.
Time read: h=1 m=55
